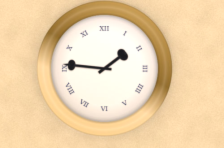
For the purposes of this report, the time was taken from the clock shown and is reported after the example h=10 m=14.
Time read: h=1 m=46
